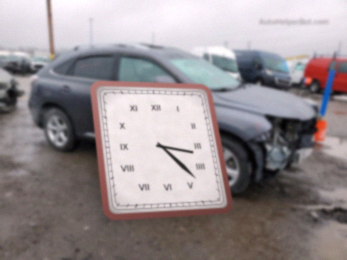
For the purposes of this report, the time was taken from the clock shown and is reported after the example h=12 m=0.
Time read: h=3 m=23
